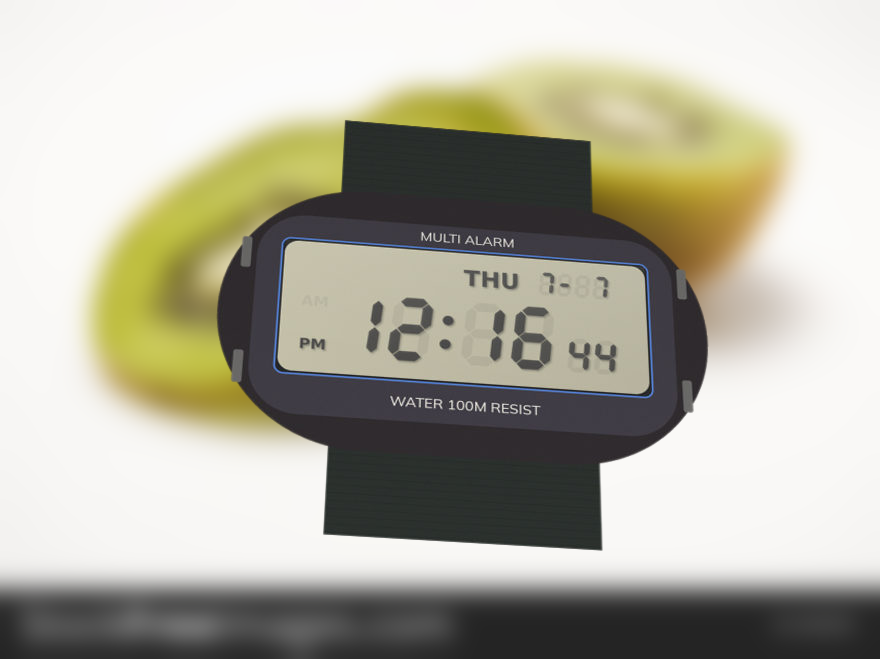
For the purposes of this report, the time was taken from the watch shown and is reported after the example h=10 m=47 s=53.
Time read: h=12 m=16 s=44
